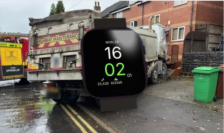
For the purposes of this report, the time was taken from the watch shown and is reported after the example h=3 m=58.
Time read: h=16 m=2
